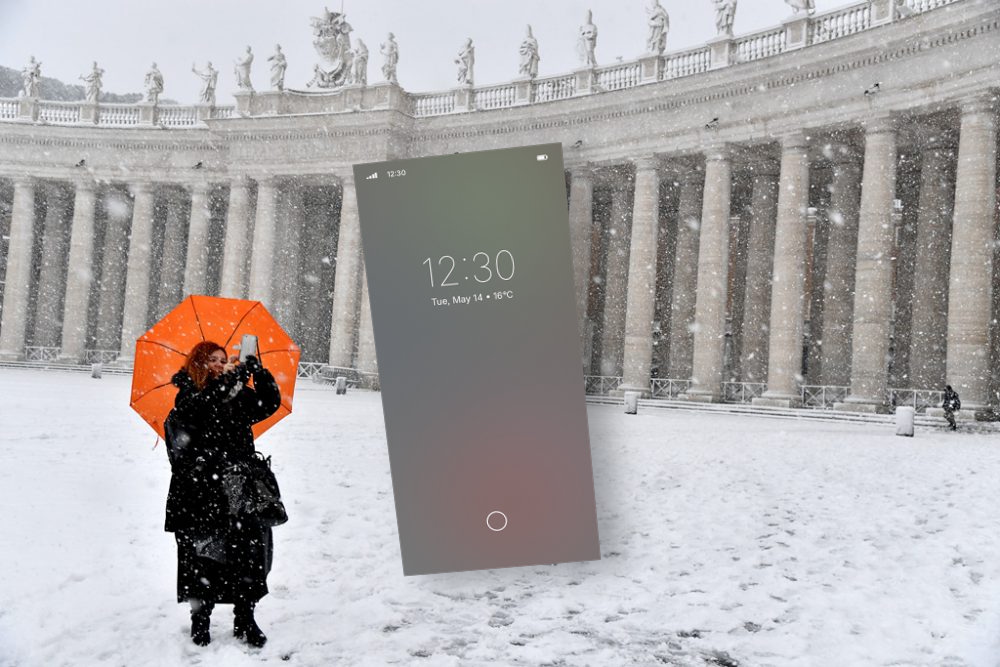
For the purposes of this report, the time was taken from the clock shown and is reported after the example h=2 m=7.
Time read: h=12 m=30
